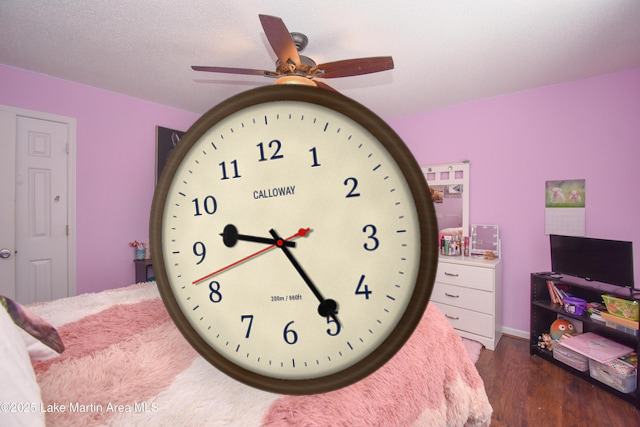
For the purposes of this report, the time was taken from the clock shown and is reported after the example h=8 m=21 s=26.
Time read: h=9 m=24 s=42
